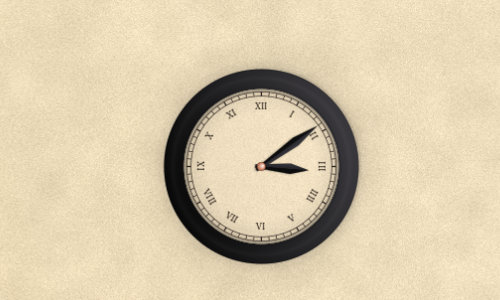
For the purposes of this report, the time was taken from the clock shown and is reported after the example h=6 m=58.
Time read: h=3 m=9
